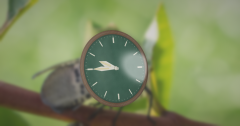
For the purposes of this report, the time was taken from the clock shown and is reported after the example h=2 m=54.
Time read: h=9 m=45
